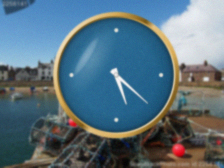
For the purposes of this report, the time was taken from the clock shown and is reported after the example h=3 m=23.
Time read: h=5 m=22
